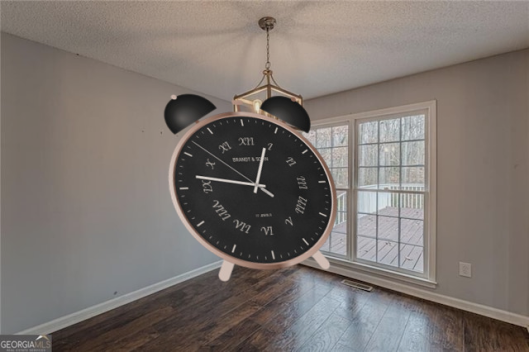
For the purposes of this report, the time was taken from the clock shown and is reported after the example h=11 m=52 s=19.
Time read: h=12 m=46 s=52
